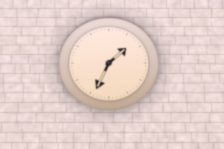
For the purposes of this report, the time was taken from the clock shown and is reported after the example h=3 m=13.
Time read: h=1 m=34
